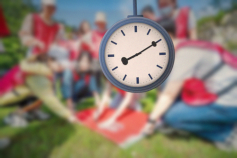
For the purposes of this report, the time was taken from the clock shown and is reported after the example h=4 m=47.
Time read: h=8 m=10
